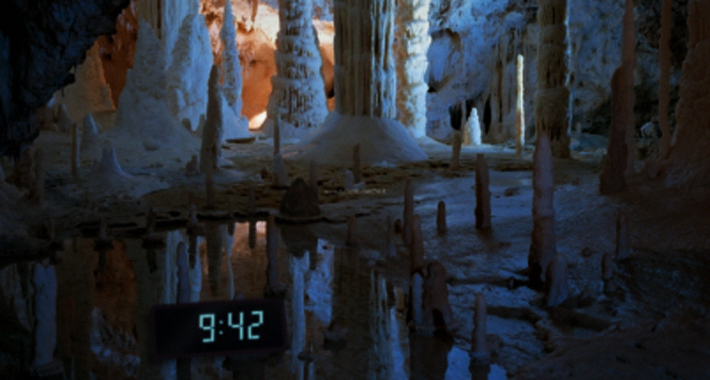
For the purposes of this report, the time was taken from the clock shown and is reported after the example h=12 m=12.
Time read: h=9 m=42
